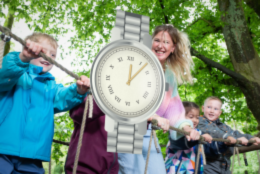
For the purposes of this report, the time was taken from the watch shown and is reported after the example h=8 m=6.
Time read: h=12 m=7
